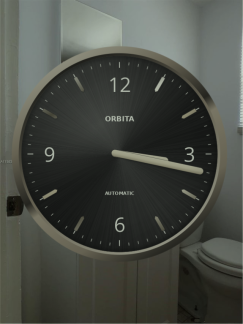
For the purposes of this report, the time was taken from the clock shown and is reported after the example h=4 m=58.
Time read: h=3 m=17
